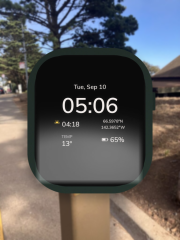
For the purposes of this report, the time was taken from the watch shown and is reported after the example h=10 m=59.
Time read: h=5 m=6
